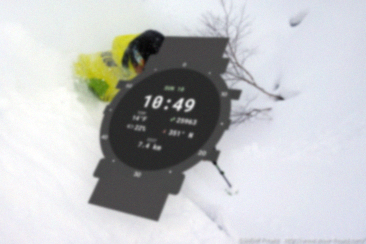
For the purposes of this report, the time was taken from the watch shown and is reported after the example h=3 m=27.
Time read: h=10 m=49
